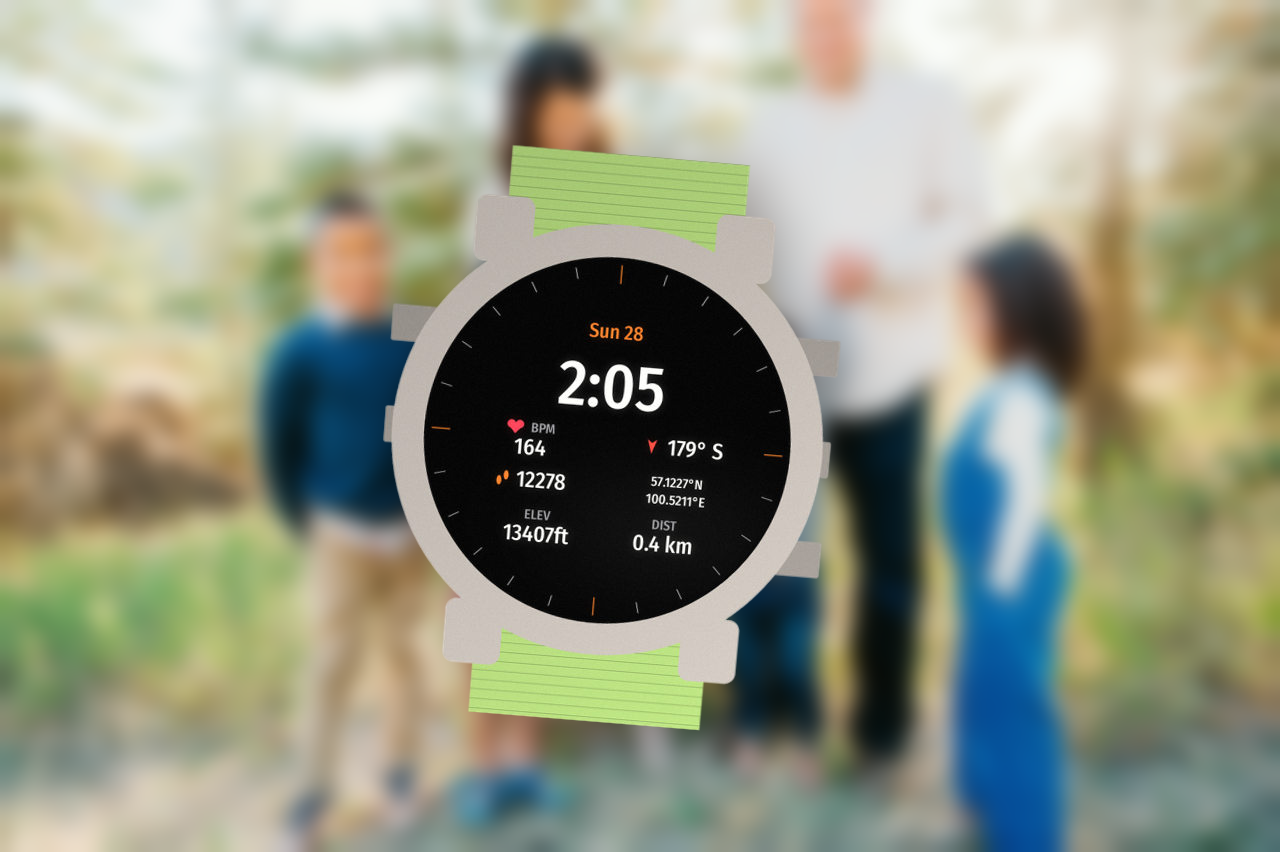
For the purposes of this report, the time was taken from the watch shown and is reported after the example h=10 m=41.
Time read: h=2 m=5
